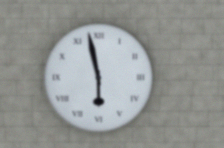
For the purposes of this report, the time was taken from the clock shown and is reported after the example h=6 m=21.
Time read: h=5 m=58
